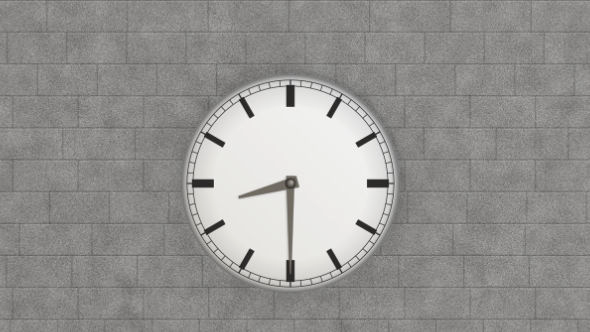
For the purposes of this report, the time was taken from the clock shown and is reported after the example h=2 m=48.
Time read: h=8 m=30
